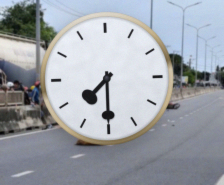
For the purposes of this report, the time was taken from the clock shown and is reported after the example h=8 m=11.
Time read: h=7 m=30
